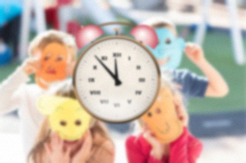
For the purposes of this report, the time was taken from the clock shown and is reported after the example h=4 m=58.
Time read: h=11 m=53
